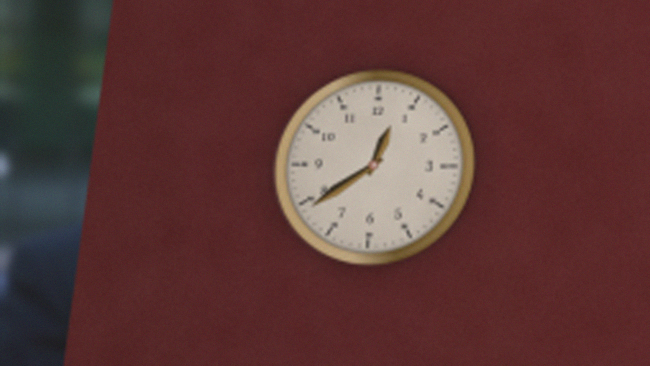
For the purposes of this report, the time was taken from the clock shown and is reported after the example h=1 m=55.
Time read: h=12 m=39
